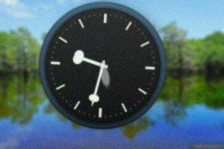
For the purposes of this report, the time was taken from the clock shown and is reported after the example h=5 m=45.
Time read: h=9 m=32
